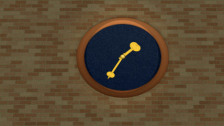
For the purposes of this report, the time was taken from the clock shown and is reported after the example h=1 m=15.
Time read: h=1 m=35
